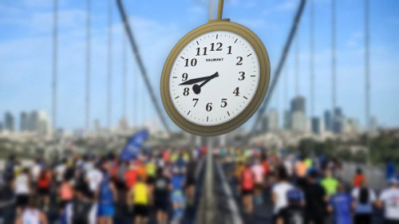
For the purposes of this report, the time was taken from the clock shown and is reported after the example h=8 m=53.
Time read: h=7 m=43
